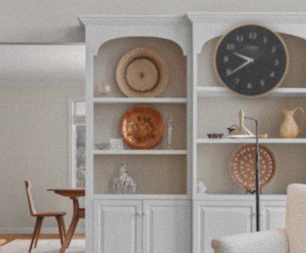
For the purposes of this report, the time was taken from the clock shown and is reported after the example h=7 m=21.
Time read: h=9 m=39
